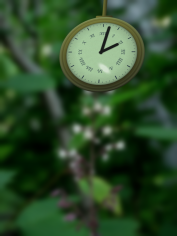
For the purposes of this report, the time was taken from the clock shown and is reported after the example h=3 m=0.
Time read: h=2 m=2
